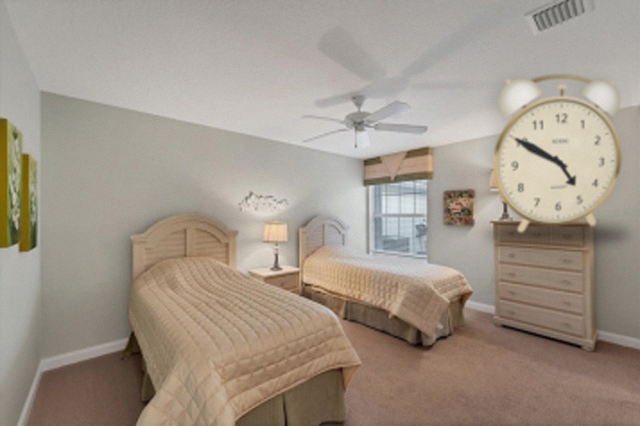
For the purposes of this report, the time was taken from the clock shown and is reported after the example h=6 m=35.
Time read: h=4 m=50
